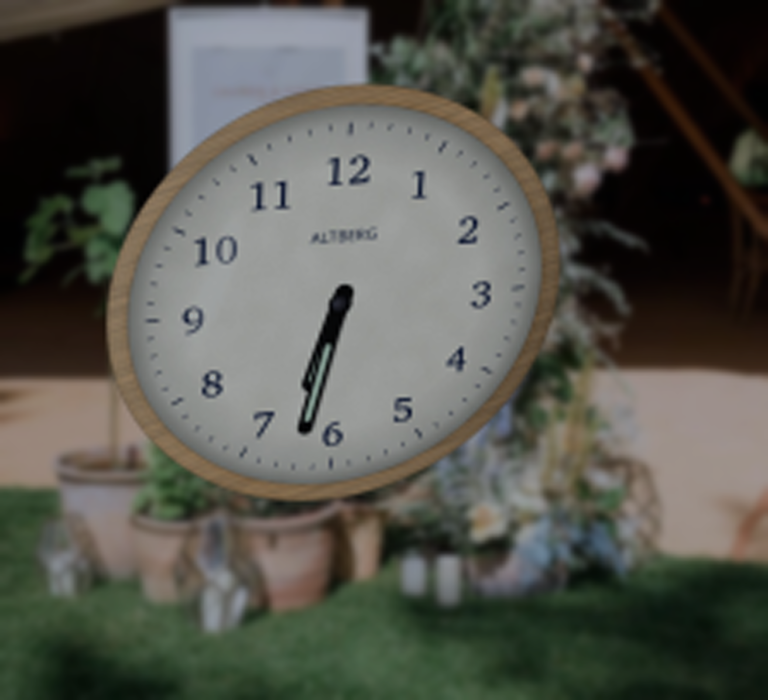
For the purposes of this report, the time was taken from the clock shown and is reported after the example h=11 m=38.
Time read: h=6 m=32
